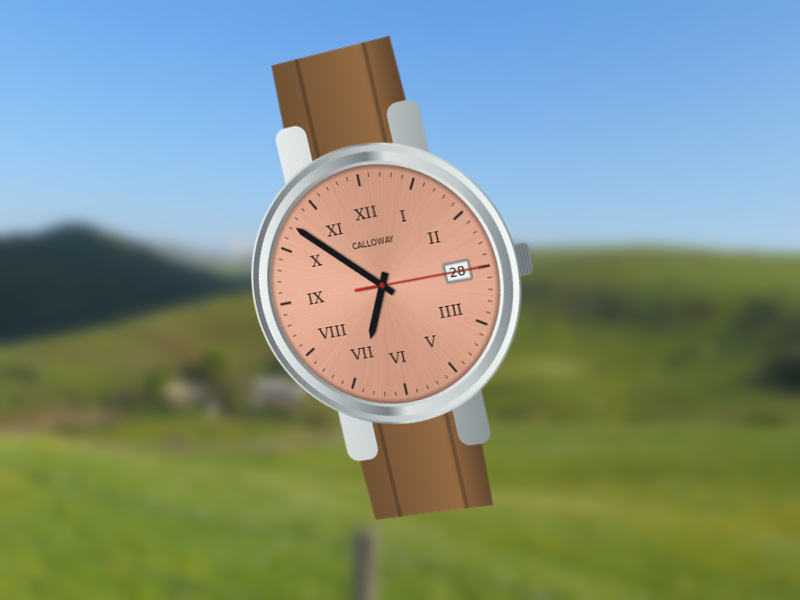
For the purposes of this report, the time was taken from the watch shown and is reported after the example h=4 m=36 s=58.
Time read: h=6 m=52 s=15
